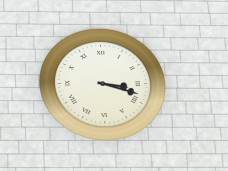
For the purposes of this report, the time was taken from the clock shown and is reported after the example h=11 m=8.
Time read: h=3 m=18
